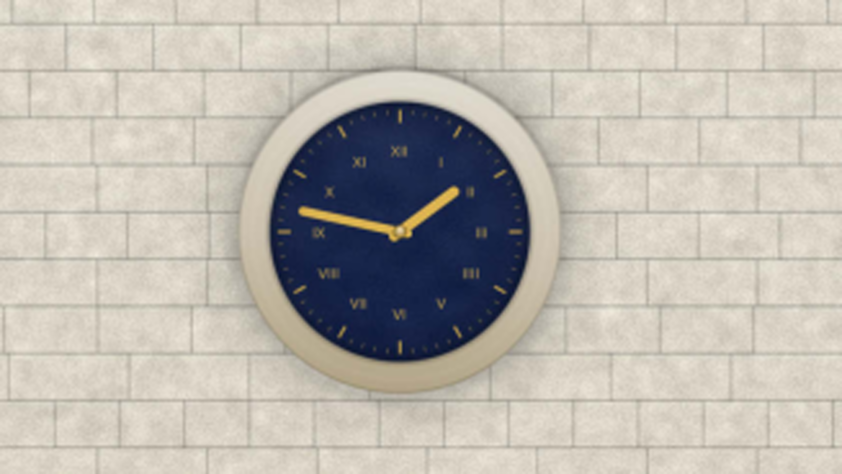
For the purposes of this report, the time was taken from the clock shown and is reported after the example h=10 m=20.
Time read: h=1 m=47
